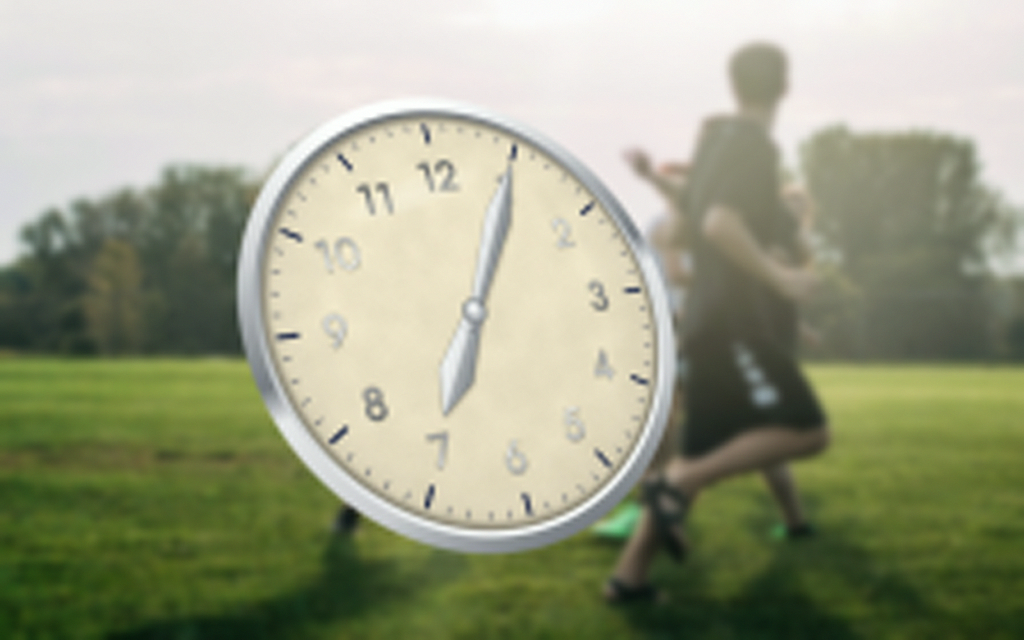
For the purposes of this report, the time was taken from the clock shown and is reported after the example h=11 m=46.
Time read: h=7 m=5
